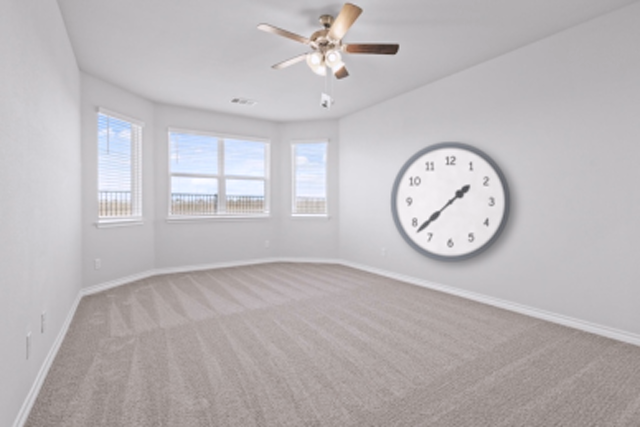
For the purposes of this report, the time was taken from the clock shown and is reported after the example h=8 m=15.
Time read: h=1 m=38
